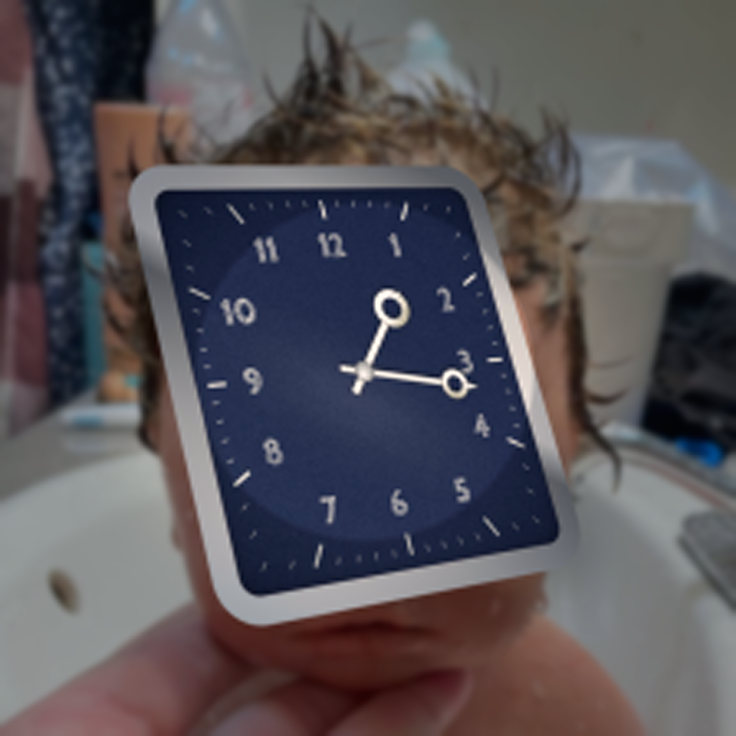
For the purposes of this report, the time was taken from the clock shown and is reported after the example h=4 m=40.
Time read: h=1 m=17
